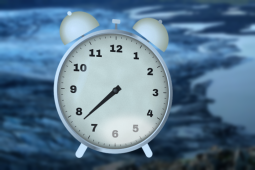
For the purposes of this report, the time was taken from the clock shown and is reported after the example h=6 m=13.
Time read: h=7 m=38
